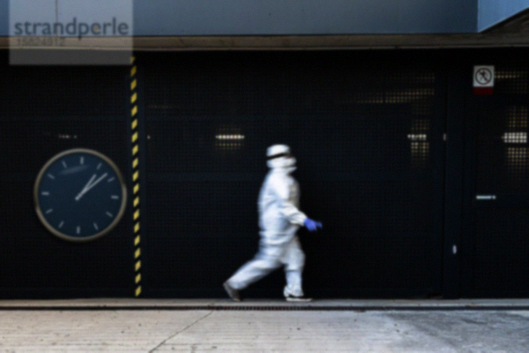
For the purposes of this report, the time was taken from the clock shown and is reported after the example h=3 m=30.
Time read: h=1 m=8
